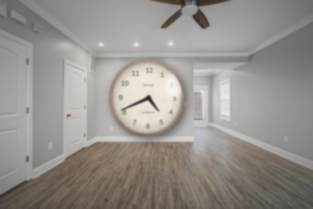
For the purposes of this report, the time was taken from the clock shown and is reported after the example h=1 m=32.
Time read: h=4 m=41
